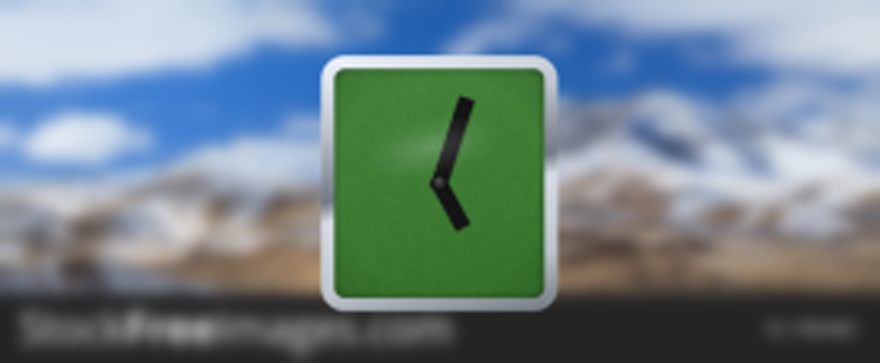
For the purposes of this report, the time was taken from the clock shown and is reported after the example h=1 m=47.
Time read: h=5 m=3
